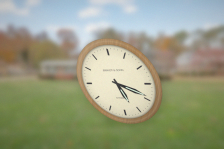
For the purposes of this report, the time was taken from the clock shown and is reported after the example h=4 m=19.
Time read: h=5 m=19
